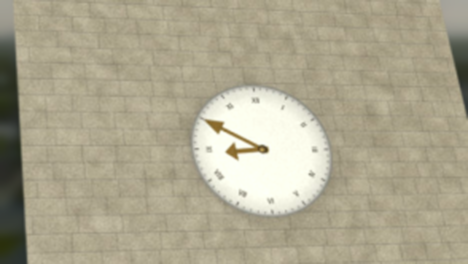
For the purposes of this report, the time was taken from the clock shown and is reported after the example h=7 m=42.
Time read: h=8 m=50
